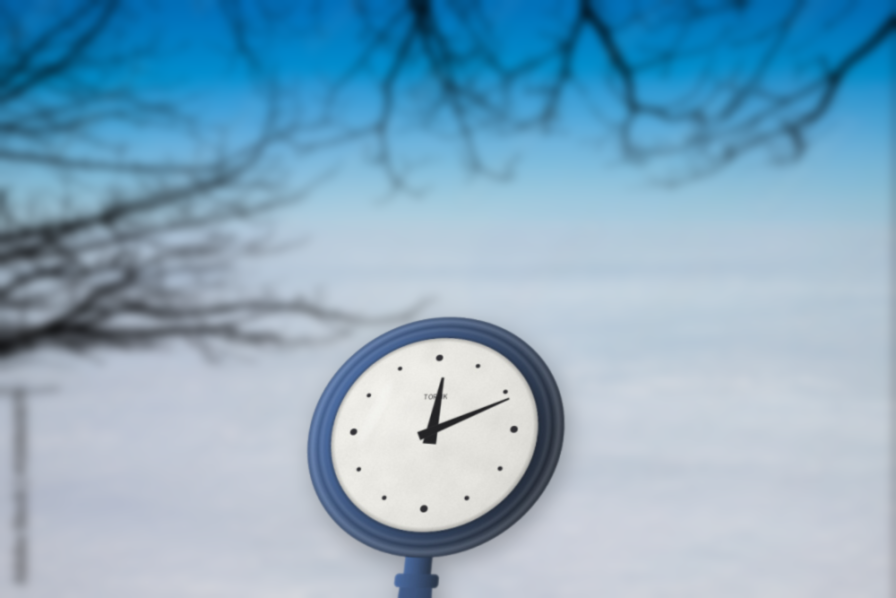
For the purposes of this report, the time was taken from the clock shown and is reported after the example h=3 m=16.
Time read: h=12 m=11
